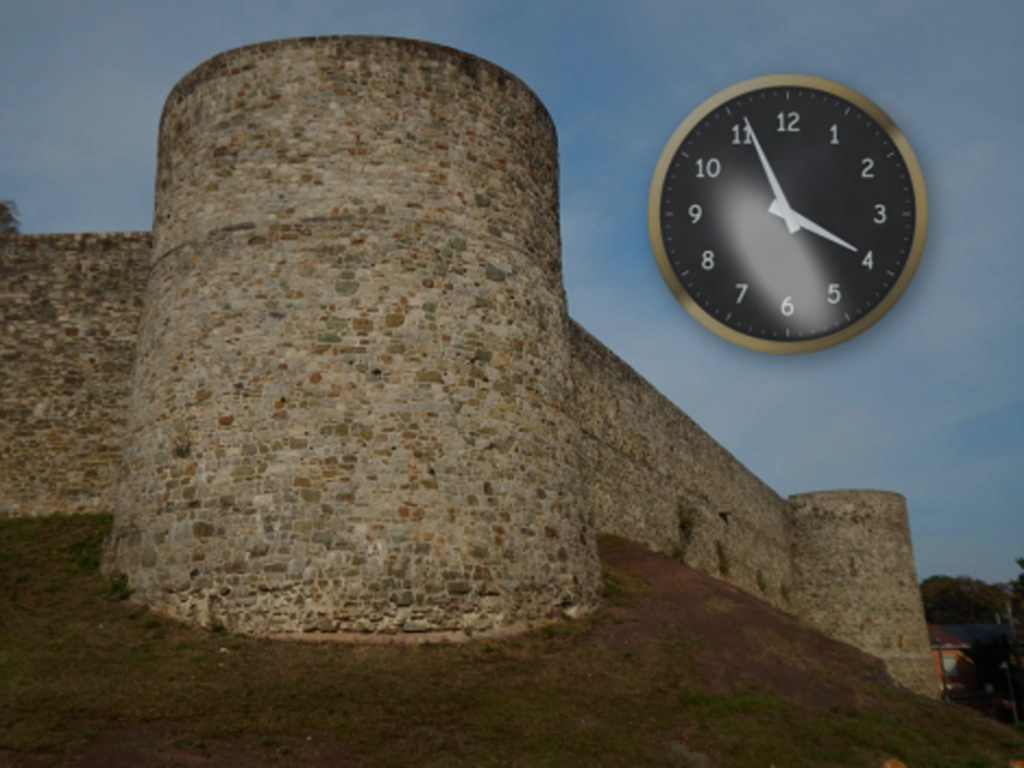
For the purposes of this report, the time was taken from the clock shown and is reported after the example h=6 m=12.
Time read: h=3 m=56
